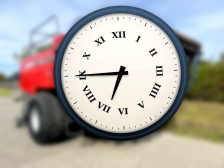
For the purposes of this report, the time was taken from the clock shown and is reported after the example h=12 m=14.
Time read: h=6 m=45
